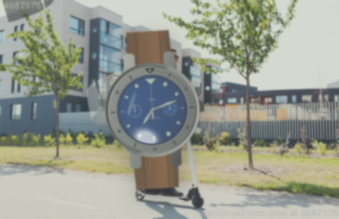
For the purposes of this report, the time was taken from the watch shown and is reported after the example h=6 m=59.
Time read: h=7 m=12
